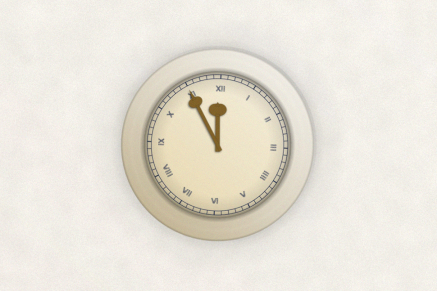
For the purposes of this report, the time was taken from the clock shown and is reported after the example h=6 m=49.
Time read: h=11 m=55
